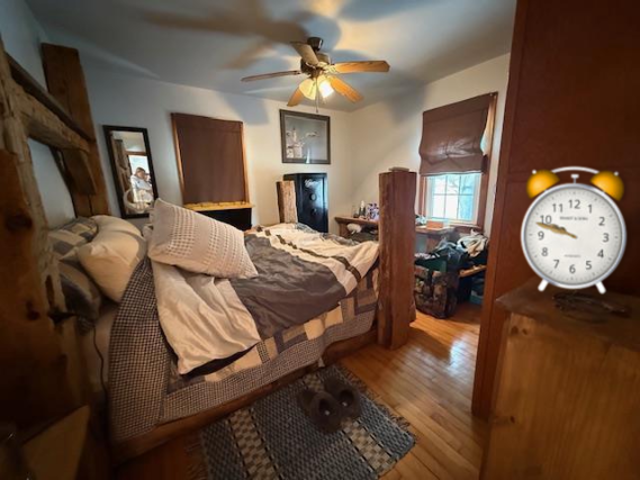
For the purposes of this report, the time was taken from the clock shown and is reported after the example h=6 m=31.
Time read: h=9 m=48
